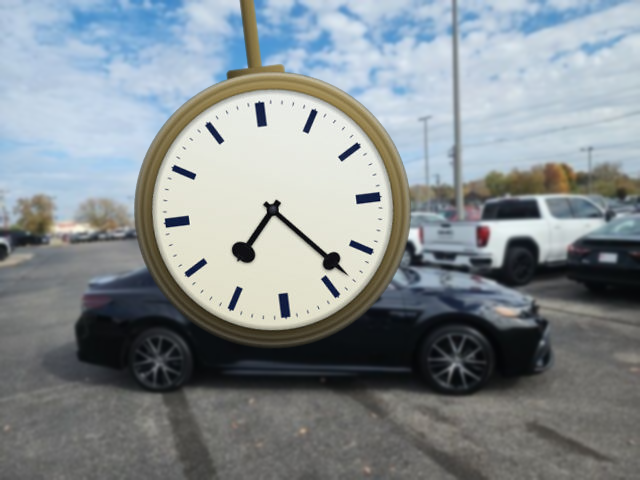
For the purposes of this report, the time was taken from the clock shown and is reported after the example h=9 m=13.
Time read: h=7 m=23
